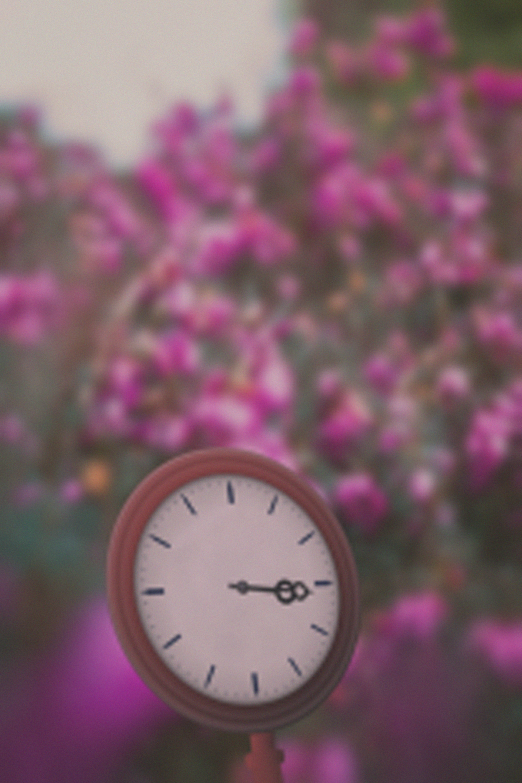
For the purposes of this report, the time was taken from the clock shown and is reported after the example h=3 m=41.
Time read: h=3 m=16
